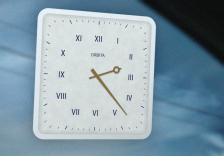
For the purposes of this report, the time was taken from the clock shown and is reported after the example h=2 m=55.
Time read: h=2 m=23
